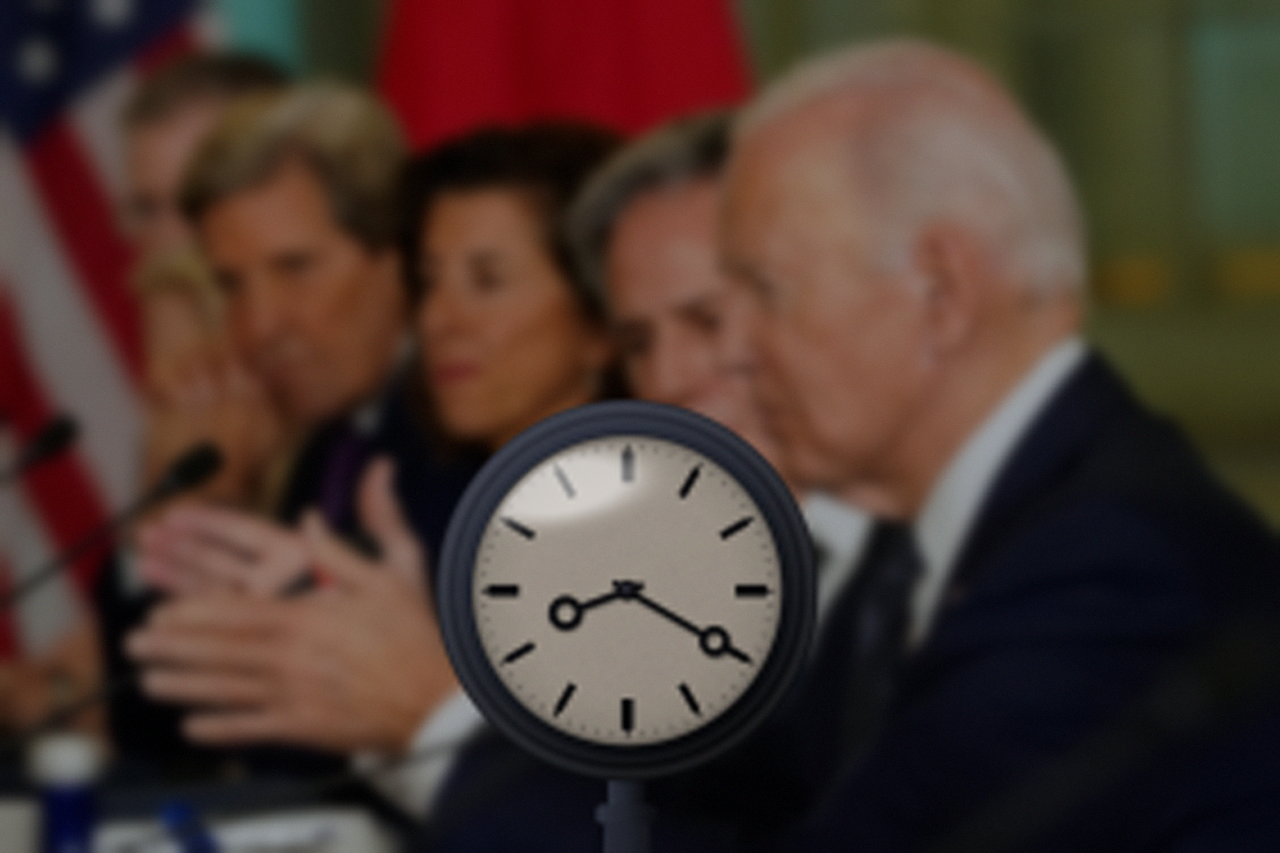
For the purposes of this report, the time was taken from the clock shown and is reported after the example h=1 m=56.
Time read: h=8 m=20
